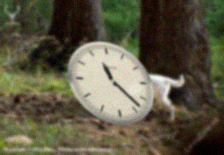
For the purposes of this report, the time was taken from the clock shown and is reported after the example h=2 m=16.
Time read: h=11 m=23
